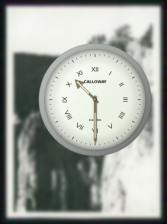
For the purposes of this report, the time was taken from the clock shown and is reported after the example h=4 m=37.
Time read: h=10 m=30
